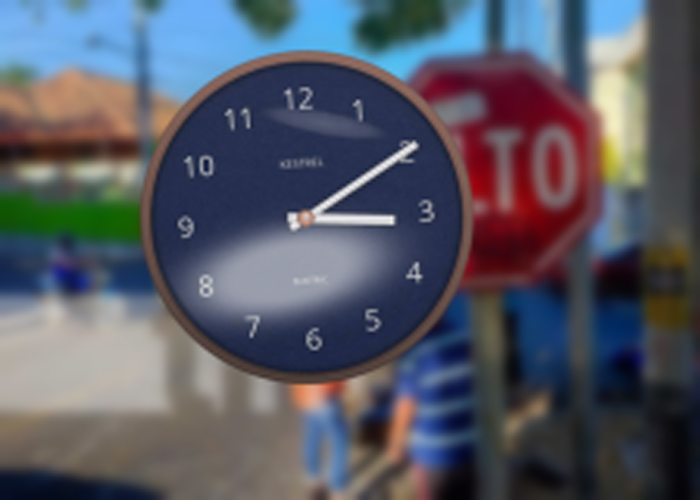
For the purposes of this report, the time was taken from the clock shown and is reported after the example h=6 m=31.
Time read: h=3 m=10
